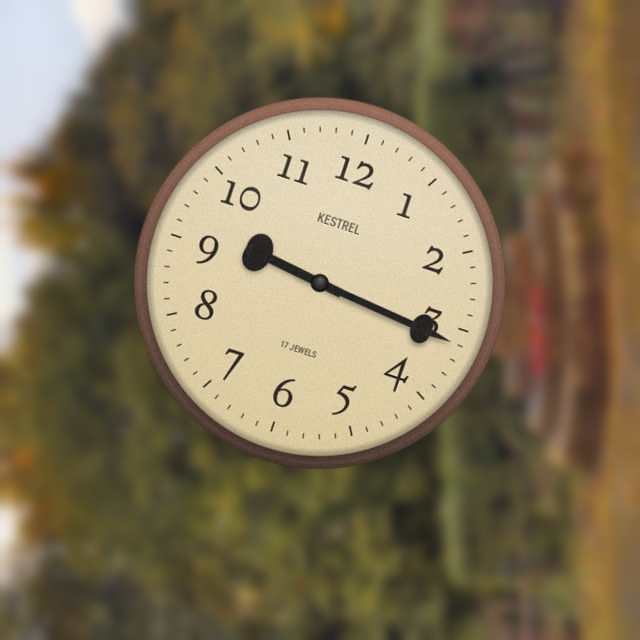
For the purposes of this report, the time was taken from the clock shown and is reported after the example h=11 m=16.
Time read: h=9 m=16
